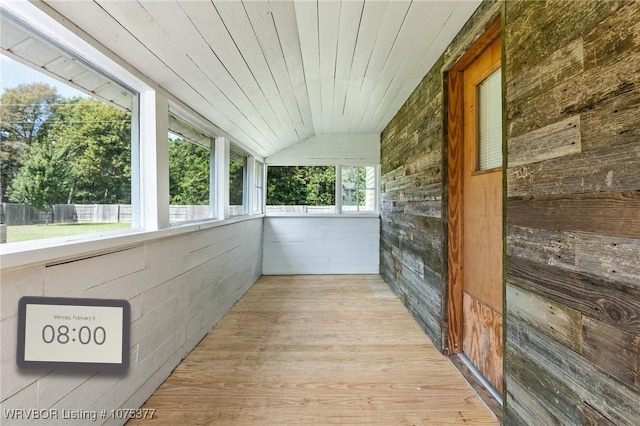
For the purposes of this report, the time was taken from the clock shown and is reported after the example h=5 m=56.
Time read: h=8 m=0
